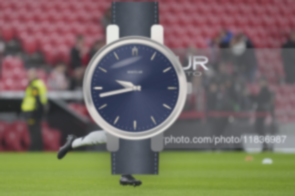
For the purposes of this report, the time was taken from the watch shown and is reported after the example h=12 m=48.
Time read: h=9 m=43
